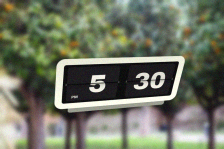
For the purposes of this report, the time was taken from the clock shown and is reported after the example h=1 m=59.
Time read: h=5 m=30
